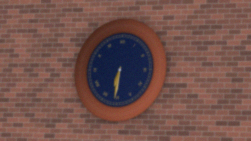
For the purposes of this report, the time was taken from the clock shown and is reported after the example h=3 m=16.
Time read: h=6 m=31
